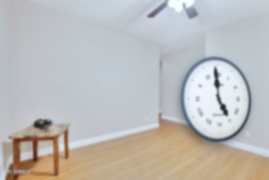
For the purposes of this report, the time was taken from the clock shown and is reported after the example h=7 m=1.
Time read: h=4 m=59
